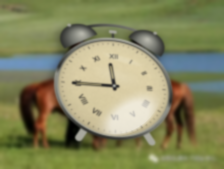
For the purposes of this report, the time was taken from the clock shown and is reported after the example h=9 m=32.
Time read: h=11 m=45
